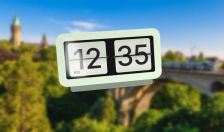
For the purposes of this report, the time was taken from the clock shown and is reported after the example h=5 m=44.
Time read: h=12 m=35
